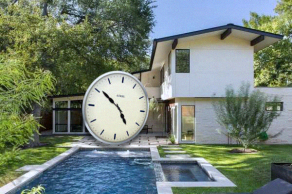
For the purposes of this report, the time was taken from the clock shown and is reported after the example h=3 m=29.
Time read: h=4 m=51
